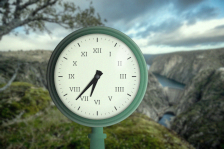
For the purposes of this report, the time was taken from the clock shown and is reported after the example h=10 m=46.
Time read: h=6 m=37
